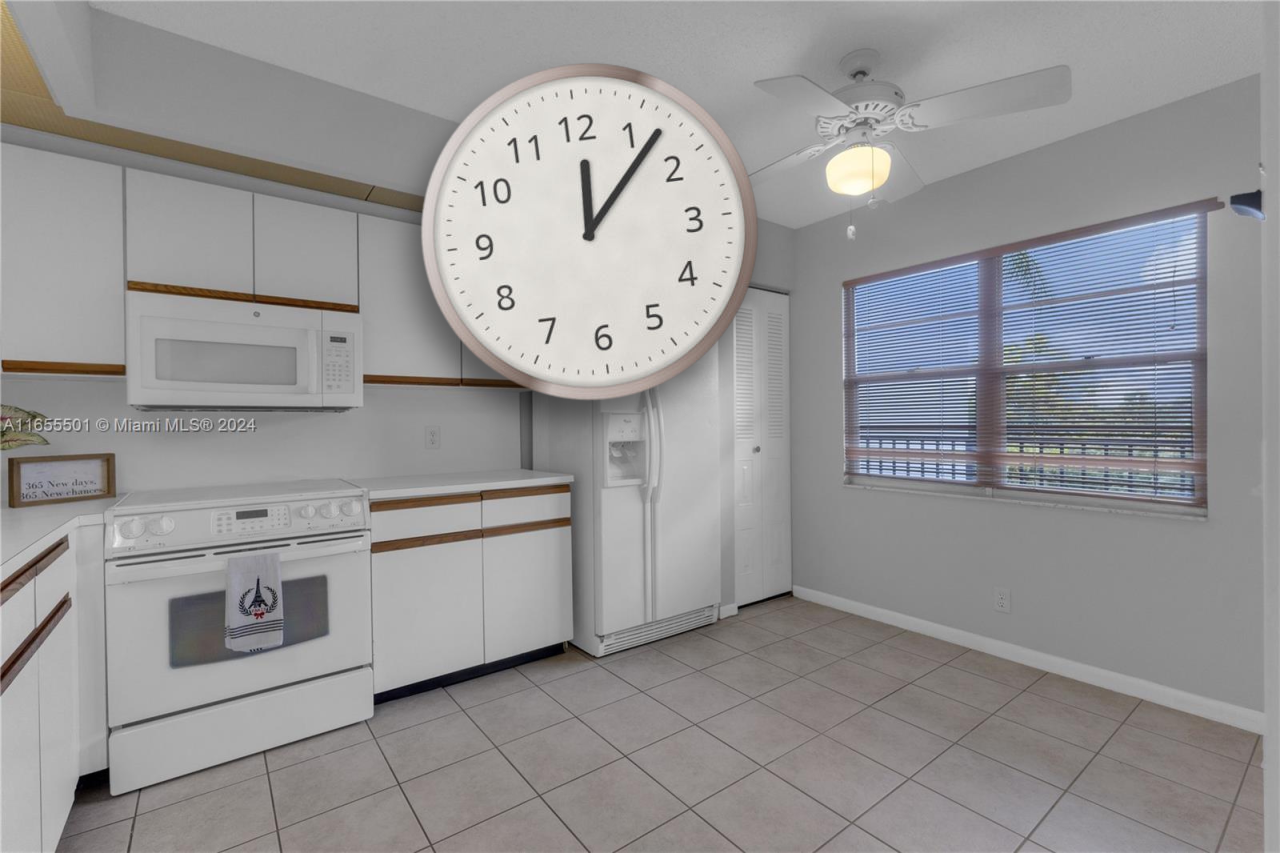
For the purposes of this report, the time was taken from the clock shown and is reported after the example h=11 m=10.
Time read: h=12 m=7
